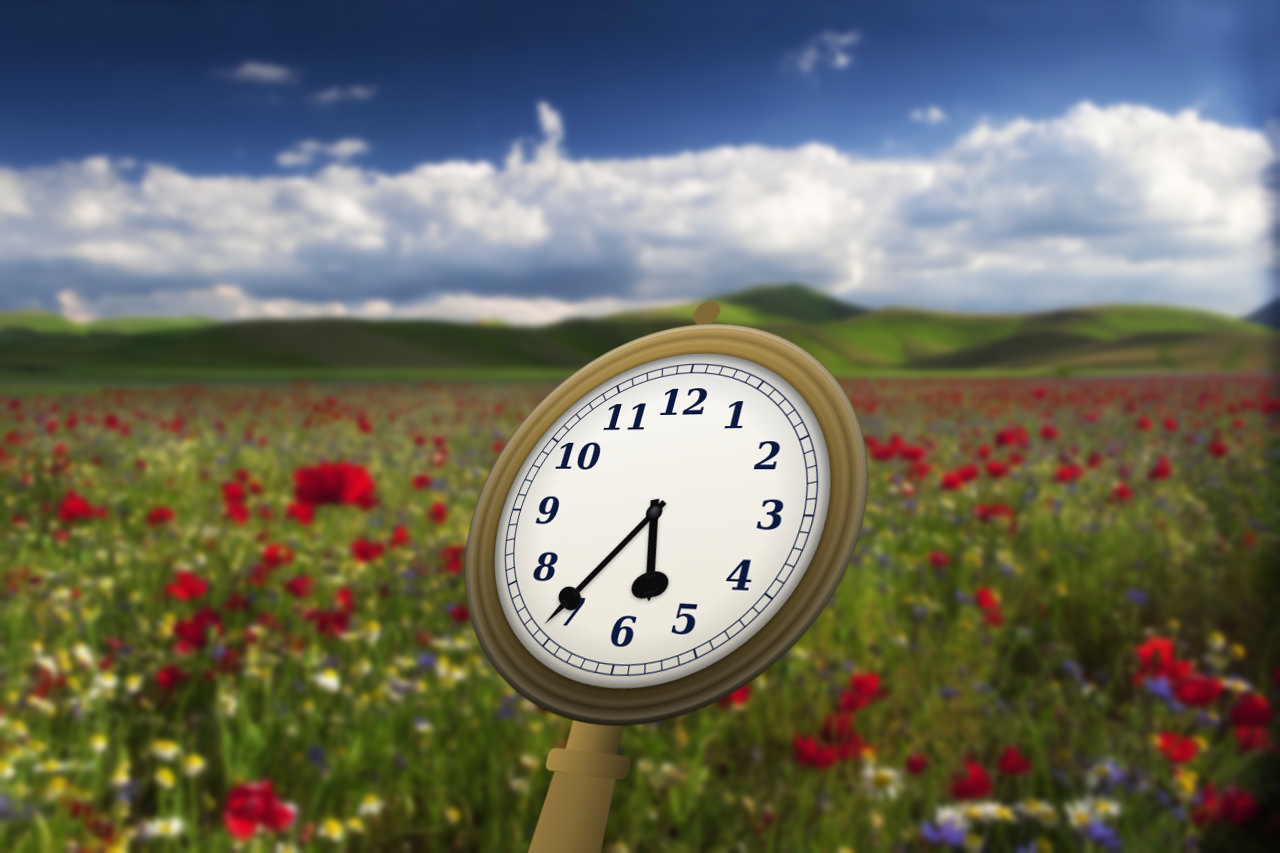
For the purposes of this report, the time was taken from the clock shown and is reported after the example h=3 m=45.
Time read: h=5 m=36
